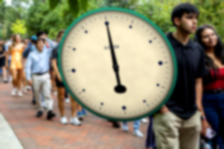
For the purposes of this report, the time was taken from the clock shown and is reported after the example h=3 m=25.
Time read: h=6 m=0
